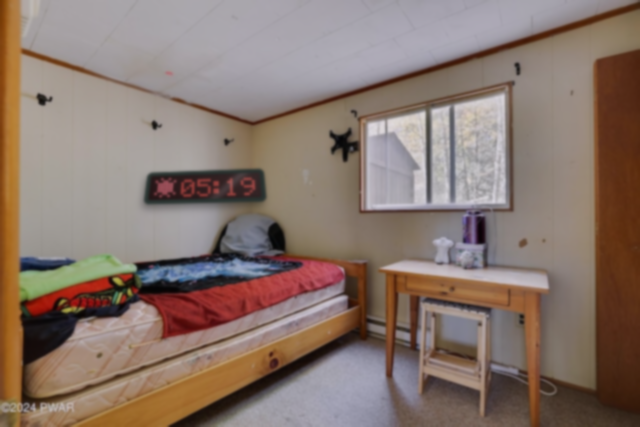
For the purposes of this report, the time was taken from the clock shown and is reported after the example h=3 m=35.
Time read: h=5 m=19
